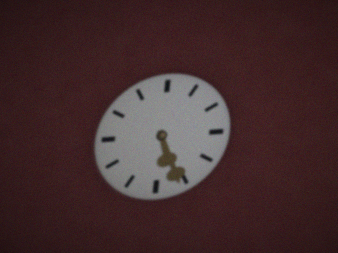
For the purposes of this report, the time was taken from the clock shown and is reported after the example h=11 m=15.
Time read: h=5 m=26
